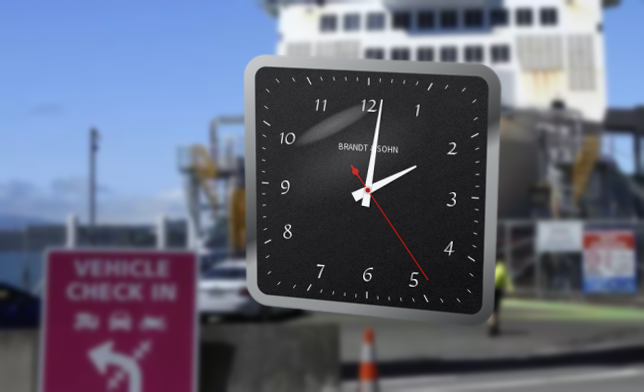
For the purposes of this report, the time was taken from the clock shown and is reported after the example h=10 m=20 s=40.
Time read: h=2 m=1 s=24
